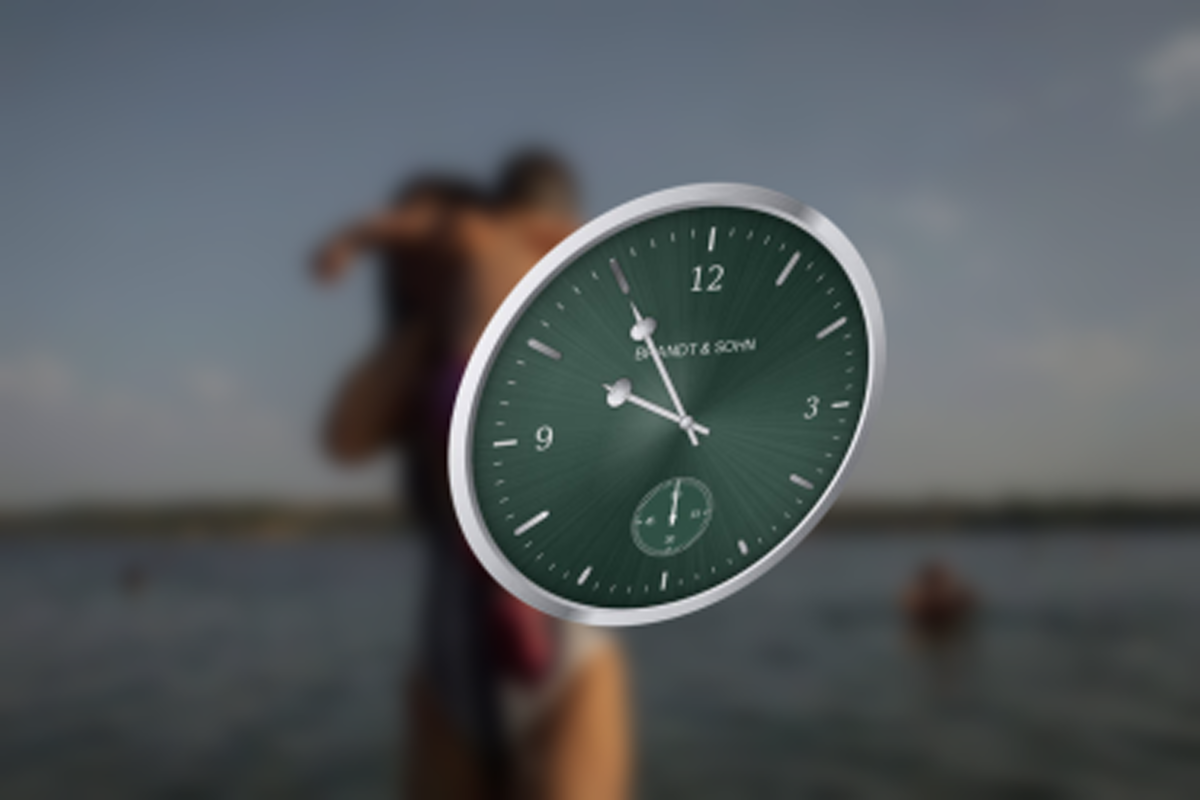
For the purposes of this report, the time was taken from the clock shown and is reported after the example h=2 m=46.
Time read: h=9 m=55
